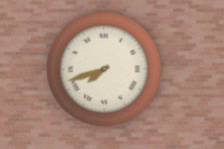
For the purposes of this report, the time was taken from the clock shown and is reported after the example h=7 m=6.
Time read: h=7 m=42
